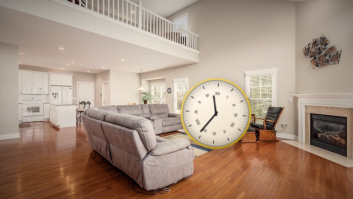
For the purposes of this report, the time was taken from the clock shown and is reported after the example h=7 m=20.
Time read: h=11 m=36
